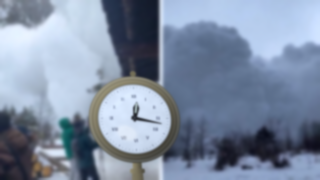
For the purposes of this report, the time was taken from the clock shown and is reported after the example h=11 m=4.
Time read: h=12 m=17
